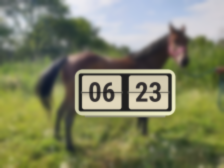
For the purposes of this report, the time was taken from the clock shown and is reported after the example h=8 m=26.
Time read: h=6 m=23
